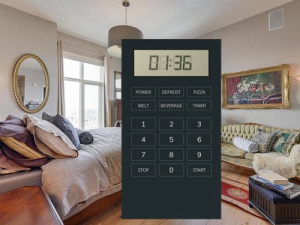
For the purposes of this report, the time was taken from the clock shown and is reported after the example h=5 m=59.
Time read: h=1 m=36
